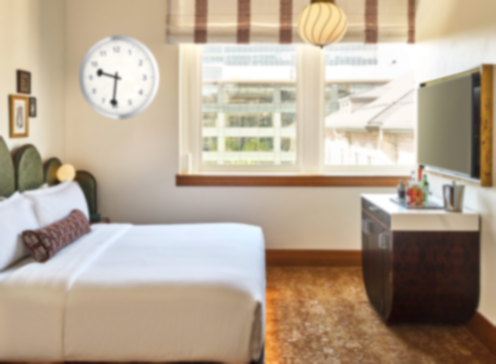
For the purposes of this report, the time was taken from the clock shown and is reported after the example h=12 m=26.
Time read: h=9 m=31
